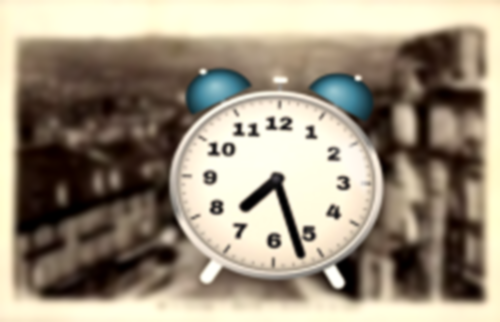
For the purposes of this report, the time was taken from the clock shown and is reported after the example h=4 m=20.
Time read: h=7 m=27
